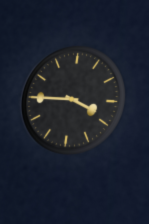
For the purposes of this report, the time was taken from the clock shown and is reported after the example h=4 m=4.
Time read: h=3 m=45
